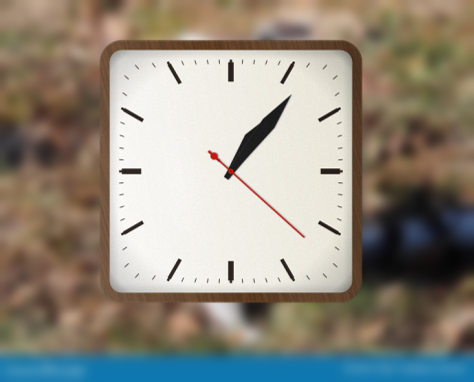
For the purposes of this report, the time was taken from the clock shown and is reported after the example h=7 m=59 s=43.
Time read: h=1 m=6 s=22
